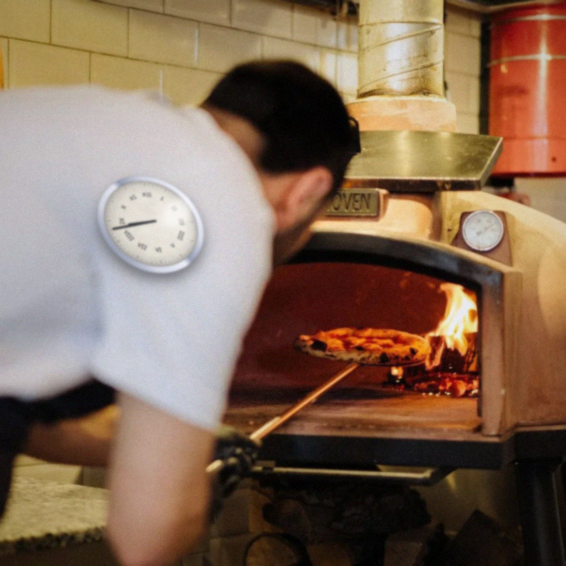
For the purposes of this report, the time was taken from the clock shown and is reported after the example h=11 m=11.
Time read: h=8 m=43
